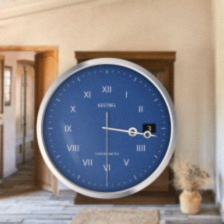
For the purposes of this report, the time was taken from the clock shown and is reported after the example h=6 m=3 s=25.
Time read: h=3 m=16 s=30
